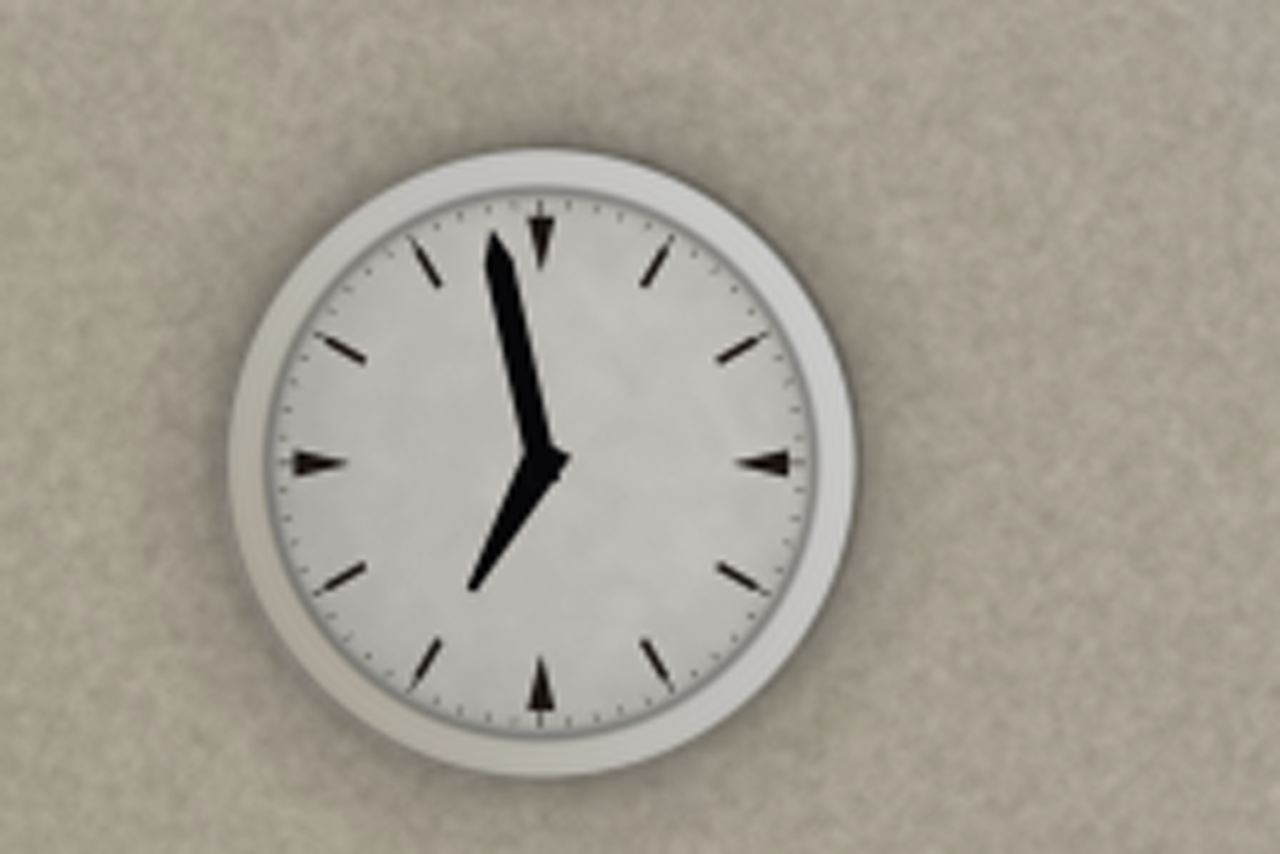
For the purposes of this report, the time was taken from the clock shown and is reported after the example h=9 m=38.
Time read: h=6 m=58
